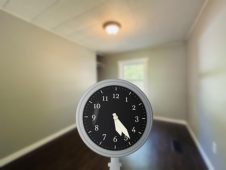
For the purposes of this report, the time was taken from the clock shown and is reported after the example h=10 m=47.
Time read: h=5 m=24
